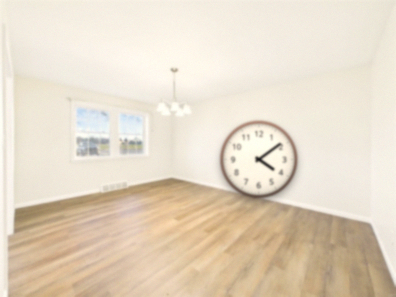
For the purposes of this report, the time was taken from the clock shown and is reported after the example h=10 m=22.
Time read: h=4 m=9
